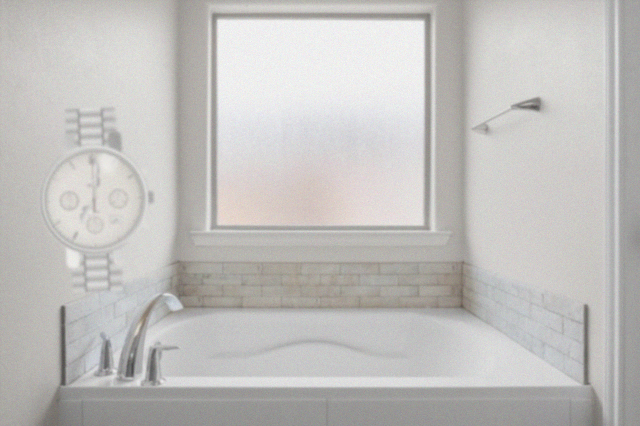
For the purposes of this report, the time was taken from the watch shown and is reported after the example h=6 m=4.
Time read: h=7 m=1
